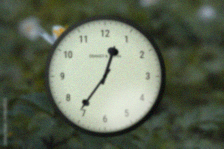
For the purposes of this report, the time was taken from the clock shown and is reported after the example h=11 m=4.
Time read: h=12 m=36
